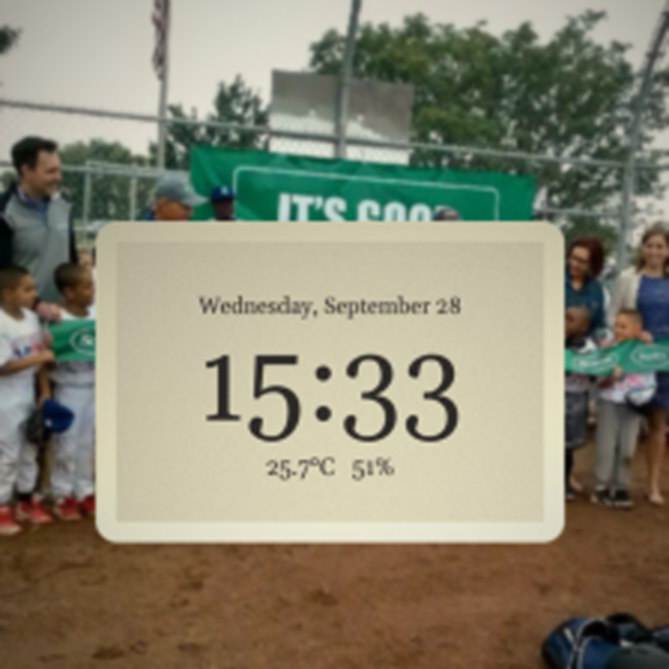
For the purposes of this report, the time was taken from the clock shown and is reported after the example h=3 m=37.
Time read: h=15 m=33
